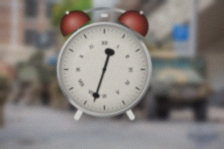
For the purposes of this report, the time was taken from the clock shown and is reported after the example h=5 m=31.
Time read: h=12 m=33
